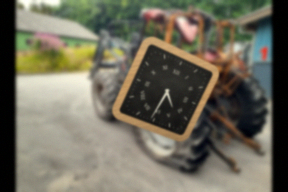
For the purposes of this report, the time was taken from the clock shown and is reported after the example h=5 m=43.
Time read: h=4 m=31
